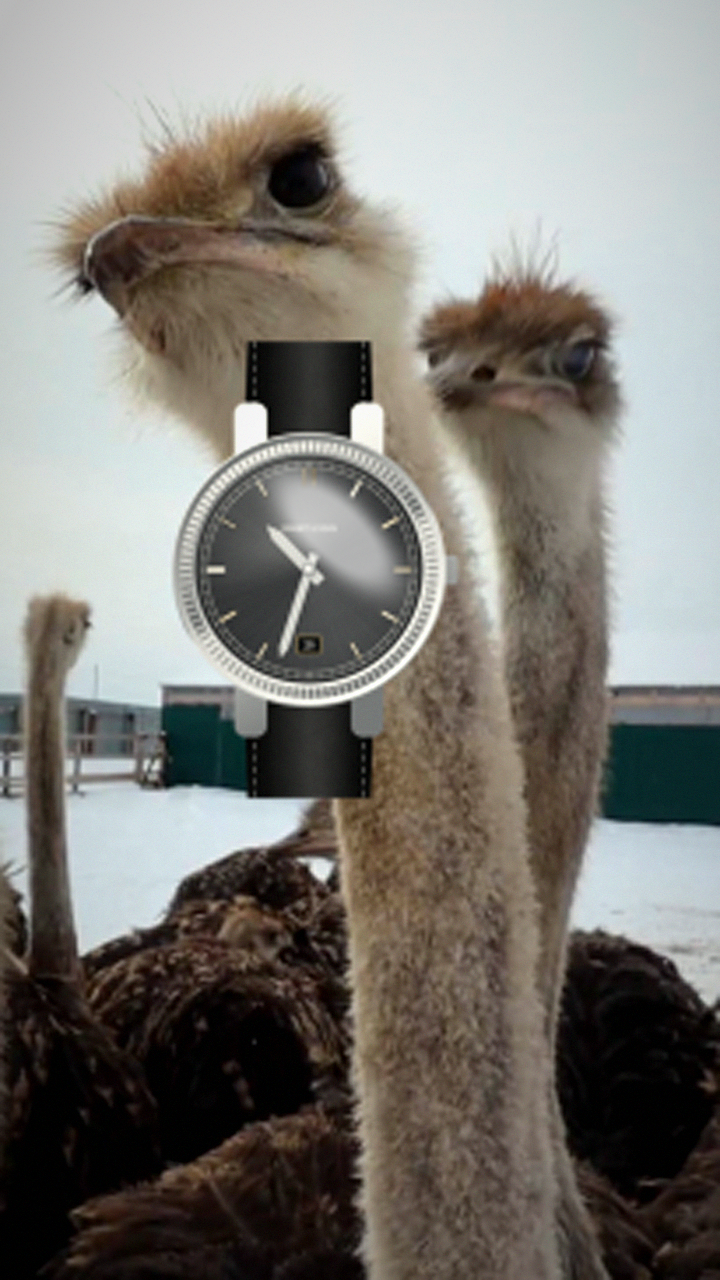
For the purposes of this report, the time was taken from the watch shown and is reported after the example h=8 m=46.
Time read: h=10 m=33
